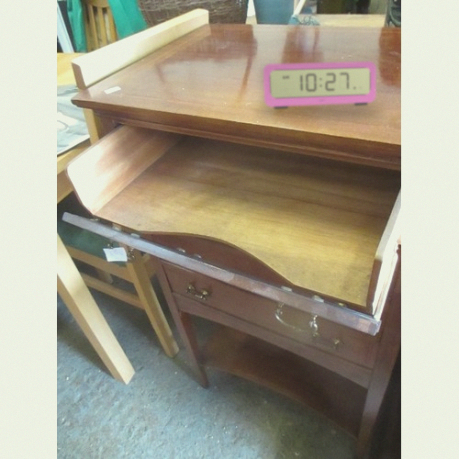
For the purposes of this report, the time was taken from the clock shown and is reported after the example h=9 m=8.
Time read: h=10 m=27
